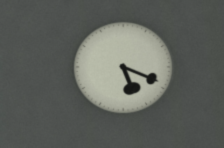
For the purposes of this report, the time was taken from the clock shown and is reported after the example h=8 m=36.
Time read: h=5 m=19
